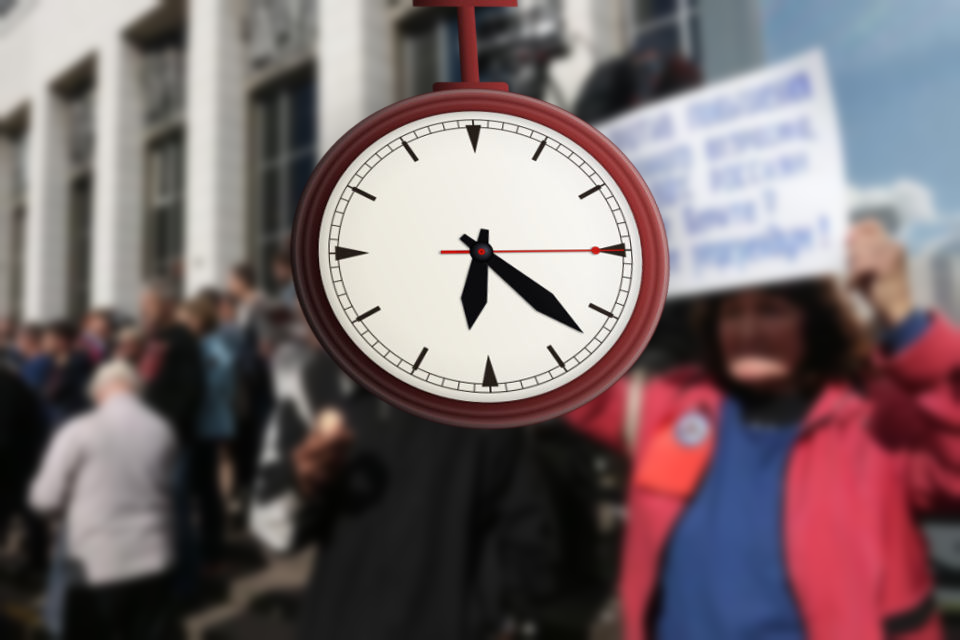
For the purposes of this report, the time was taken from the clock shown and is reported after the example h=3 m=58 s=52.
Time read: h=6 m=22 s=15
